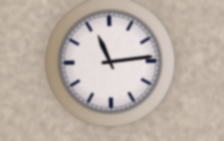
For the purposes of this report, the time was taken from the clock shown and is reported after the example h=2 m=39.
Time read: h=11 m=14
